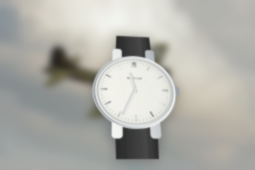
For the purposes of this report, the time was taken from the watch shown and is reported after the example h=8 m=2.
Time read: h=11 m=34
